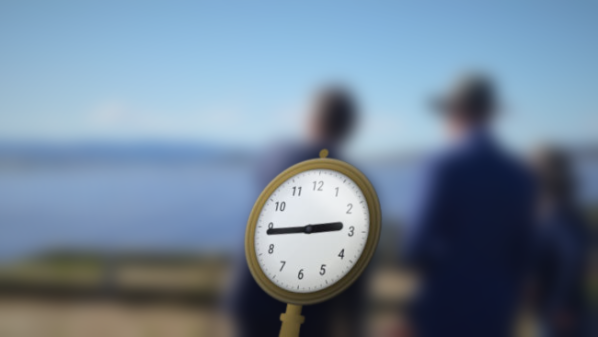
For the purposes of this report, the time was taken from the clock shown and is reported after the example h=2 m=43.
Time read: h=2 m=44
